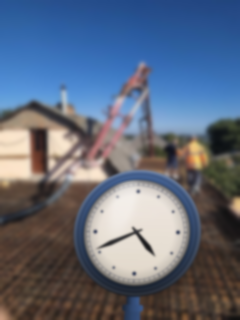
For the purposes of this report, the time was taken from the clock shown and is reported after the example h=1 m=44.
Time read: h=4 m=41
